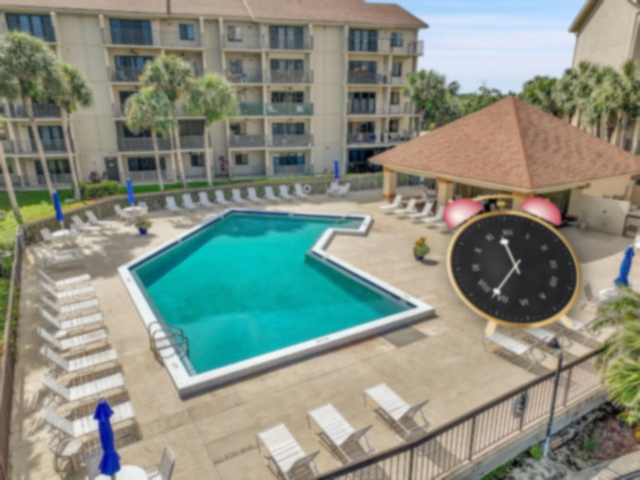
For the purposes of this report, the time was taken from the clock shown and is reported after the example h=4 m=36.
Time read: h=11 m=37
